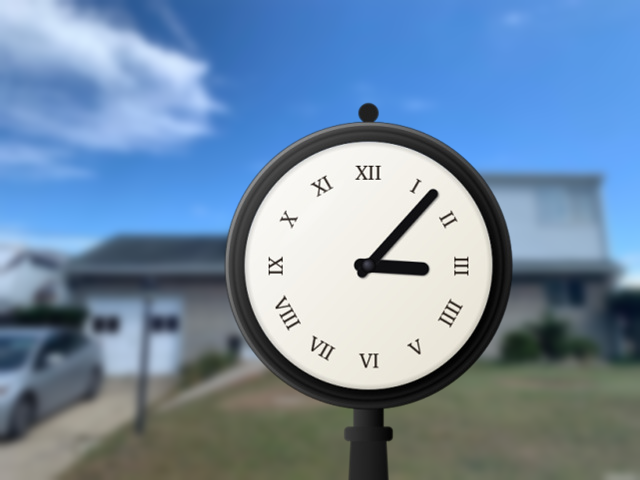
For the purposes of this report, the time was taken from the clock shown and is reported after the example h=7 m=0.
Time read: h=3 m=7
